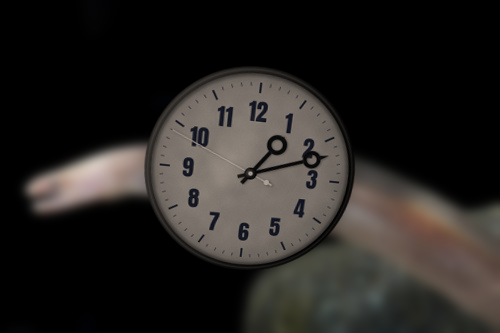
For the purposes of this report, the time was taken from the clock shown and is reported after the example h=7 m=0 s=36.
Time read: h=1 m=11 s=49
